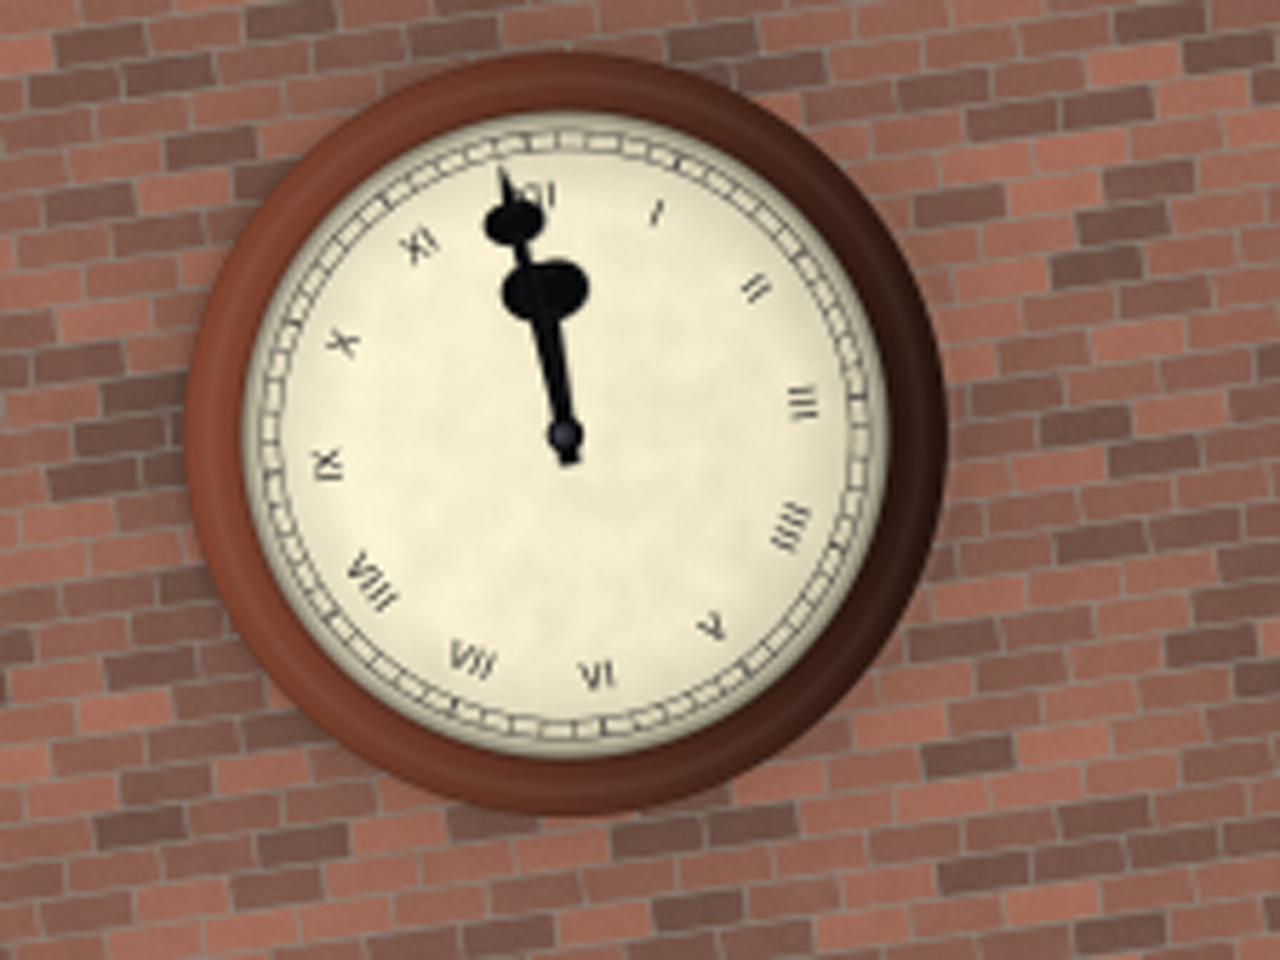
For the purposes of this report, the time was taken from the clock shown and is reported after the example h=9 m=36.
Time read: h=11 m=59
